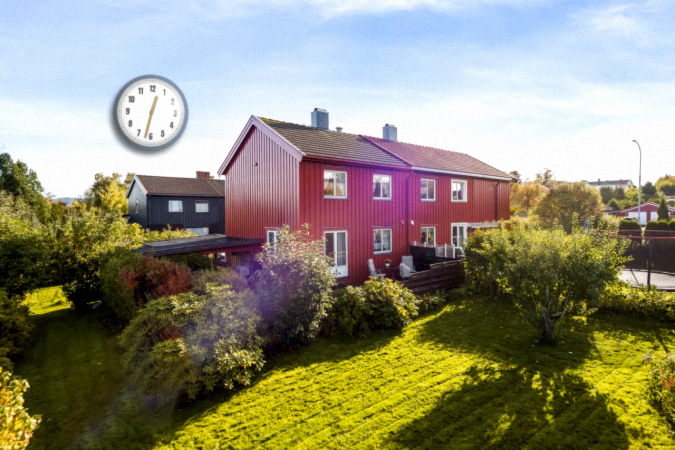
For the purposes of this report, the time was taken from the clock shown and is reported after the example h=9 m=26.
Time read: h=12 m=32
